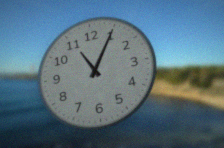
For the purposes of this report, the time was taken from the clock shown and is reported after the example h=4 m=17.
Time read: h=11 m=5
